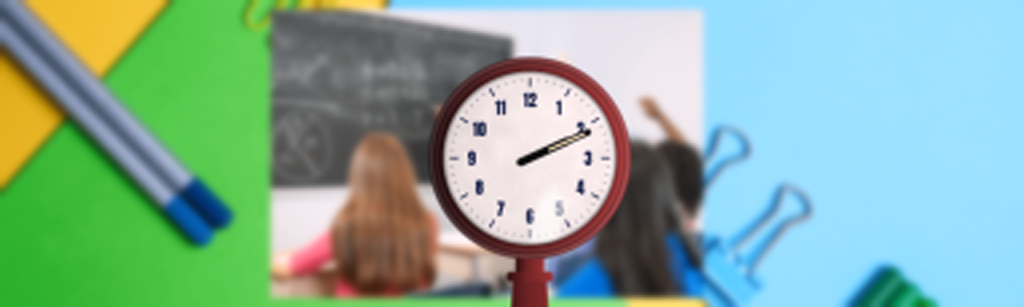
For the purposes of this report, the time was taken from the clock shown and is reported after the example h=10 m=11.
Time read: h=2 m=11
